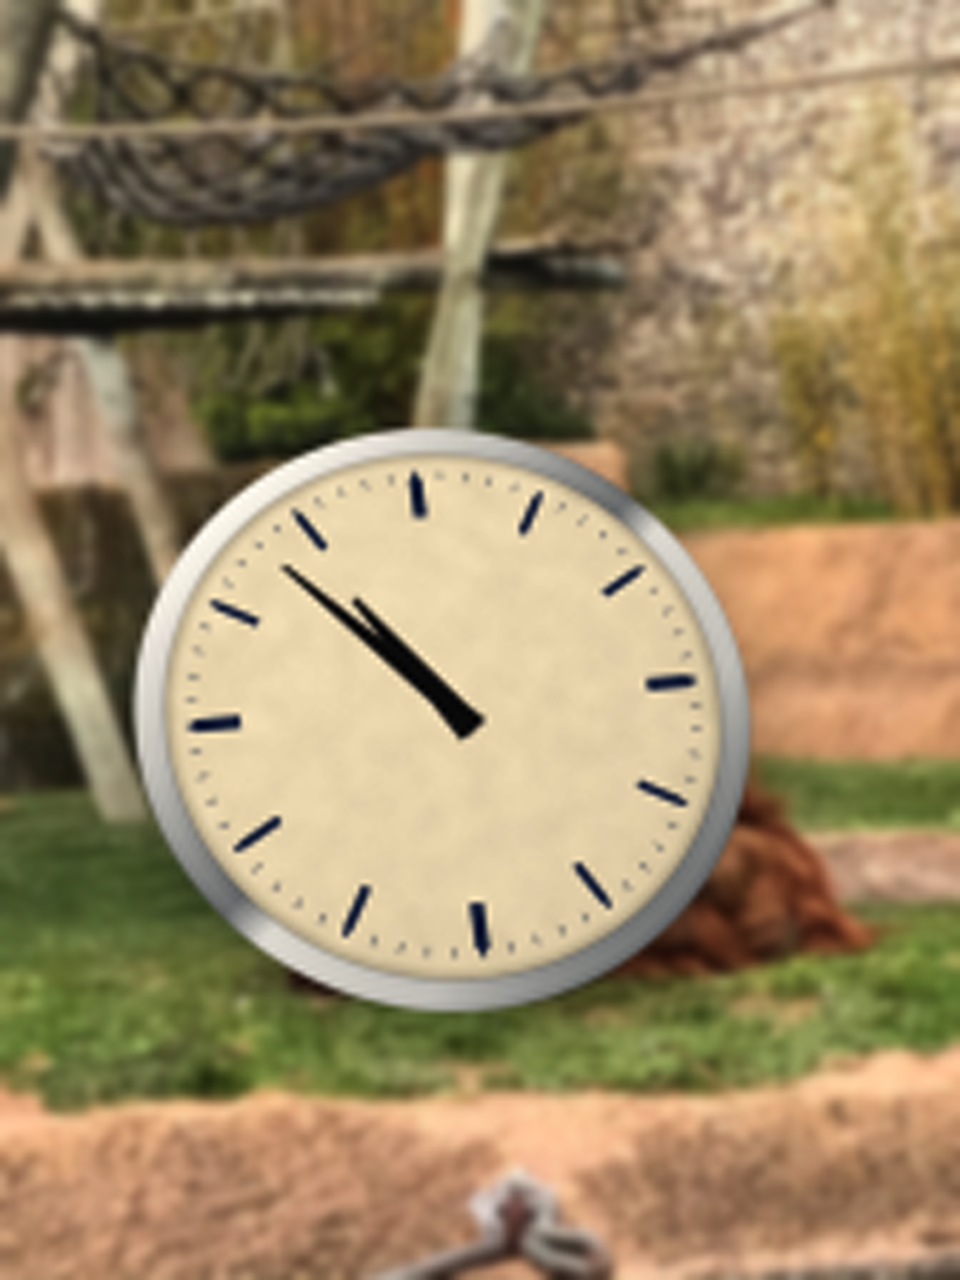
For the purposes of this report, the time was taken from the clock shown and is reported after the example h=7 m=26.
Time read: h=10 m=53
